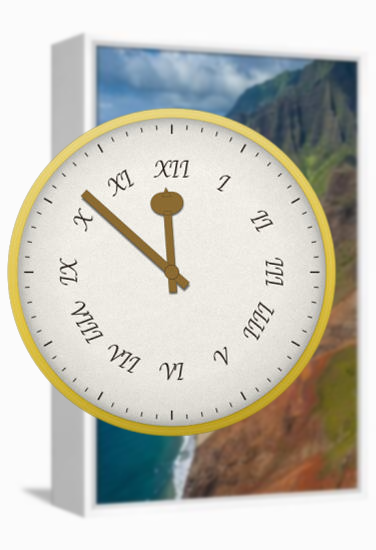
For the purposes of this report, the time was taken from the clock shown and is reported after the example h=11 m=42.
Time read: h=11 m=52
